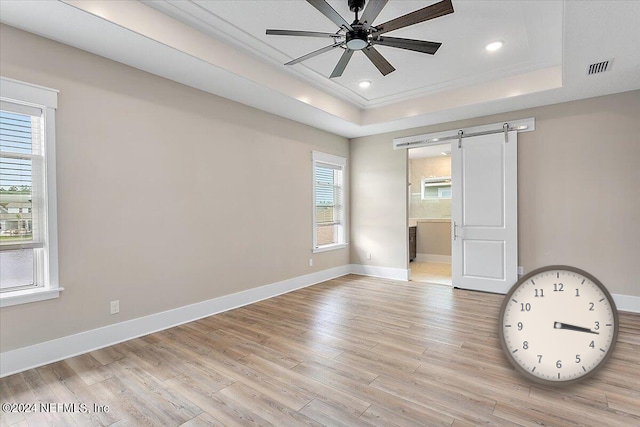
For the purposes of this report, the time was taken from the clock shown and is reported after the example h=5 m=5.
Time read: h=3 m=17
